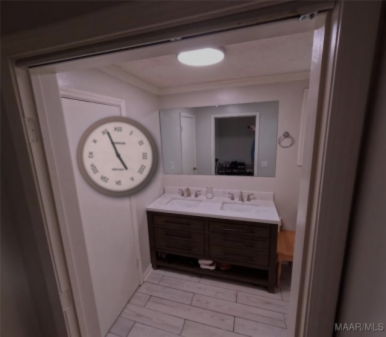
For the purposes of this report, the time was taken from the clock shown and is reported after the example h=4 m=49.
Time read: h=4 m=56
